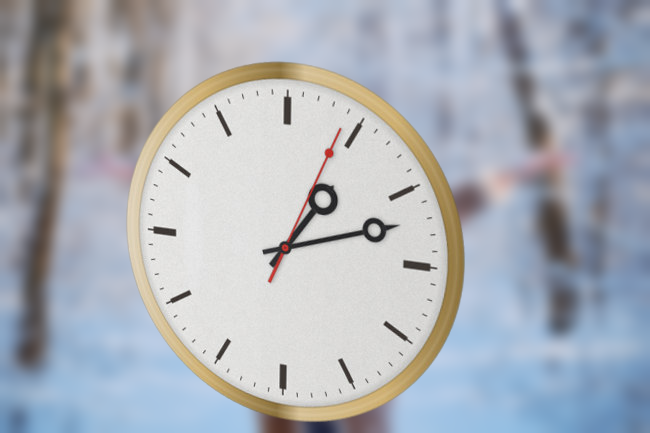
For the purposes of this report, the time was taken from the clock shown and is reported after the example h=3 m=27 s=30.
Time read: h=1 m=12 s=4
